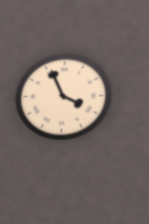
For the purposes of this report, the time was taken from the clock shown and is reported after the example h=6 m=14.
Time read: h=3 m=56
